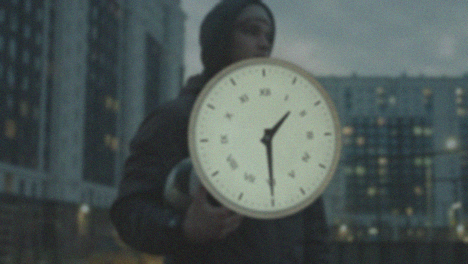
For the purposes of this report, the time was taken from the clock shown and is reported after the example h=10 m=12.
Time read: h=1 m=30
